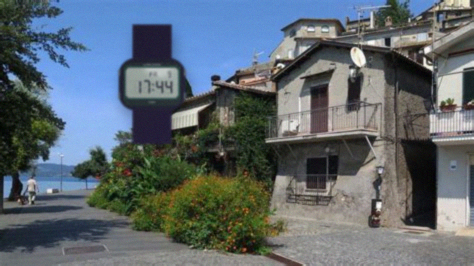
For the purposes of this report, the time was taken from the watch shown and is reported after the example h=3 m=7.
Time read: h=17 m=44
